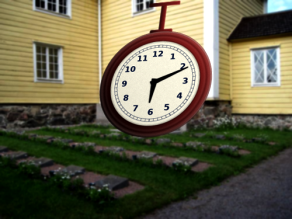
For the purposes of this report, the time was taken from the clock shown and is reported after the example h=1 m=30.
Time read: h=6 m=11
